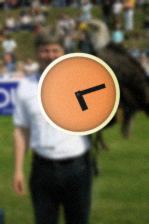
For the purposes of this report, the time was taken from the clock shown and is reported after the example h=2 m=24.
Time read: h=5 m=12
